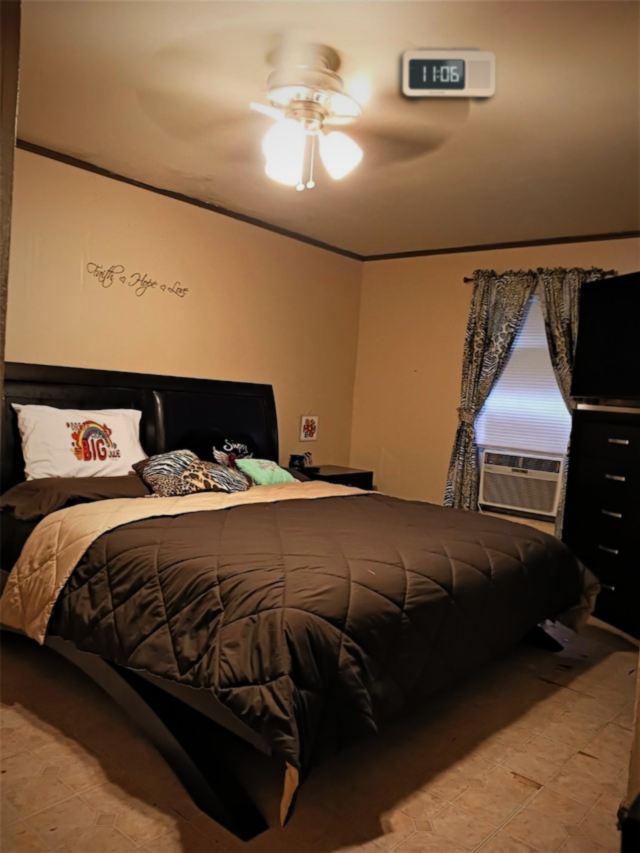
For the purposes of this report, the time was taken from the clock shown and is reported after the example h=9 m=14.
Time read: h=11 m=6
